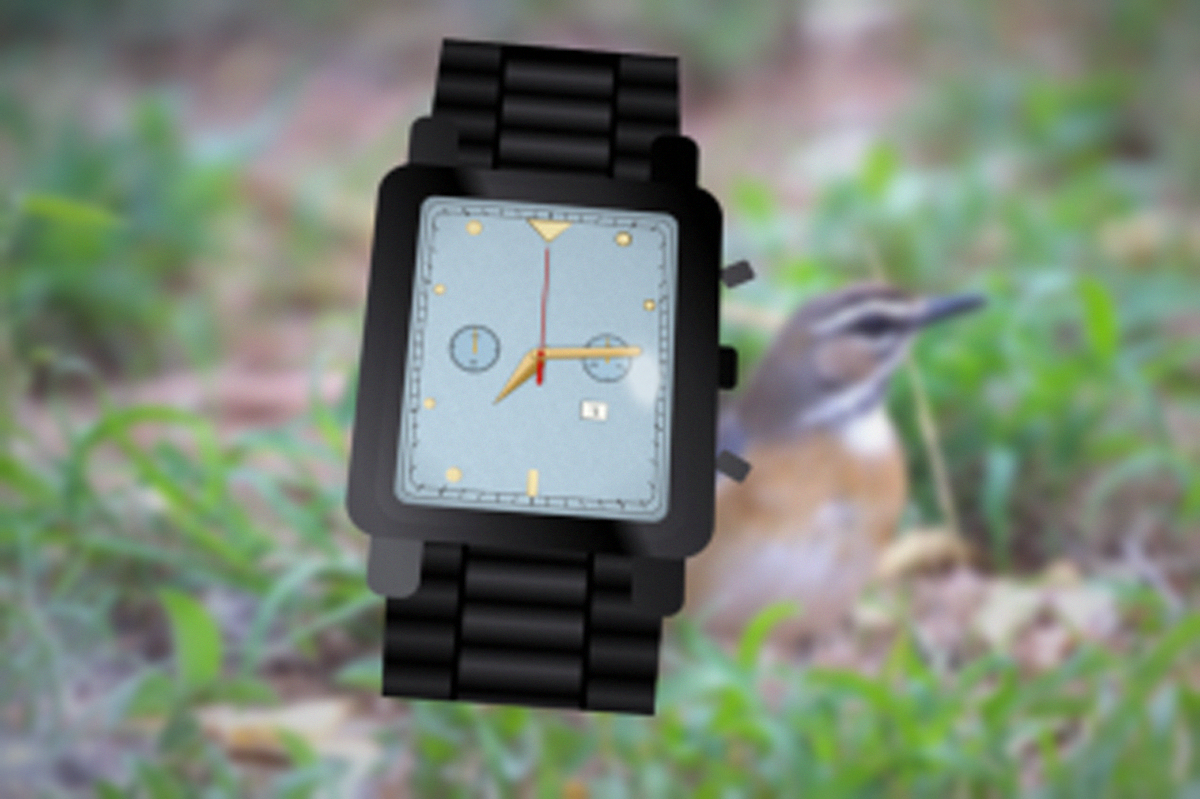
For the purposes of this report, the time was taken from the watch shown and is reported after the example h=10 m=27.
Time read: h=7 m=14
